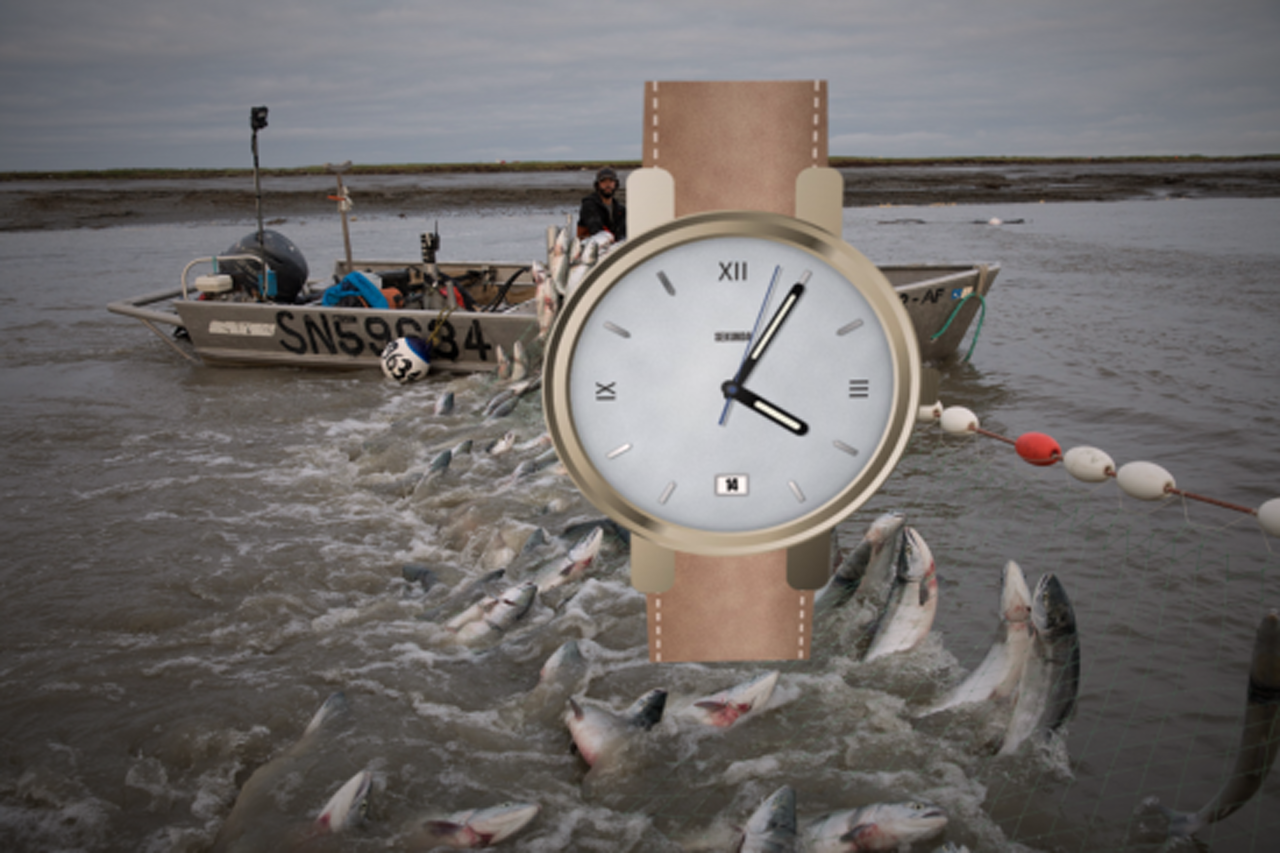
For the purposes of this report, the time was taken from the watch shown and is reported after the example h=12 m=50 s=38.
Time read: h=4 m=5 s=3
